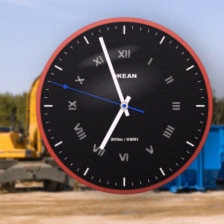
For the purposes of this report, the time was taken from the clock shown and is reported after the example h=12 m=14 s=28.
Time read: h=6 m=56 s=48
